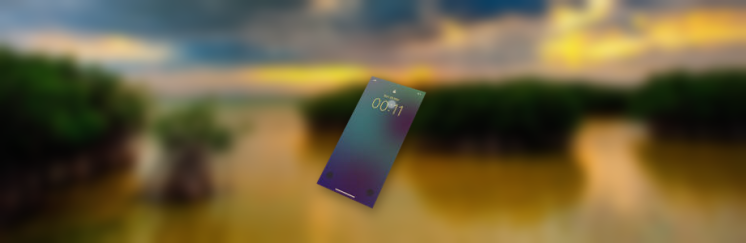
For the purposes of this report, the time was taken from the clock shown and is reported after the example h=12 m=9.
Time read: h=0 m=11
